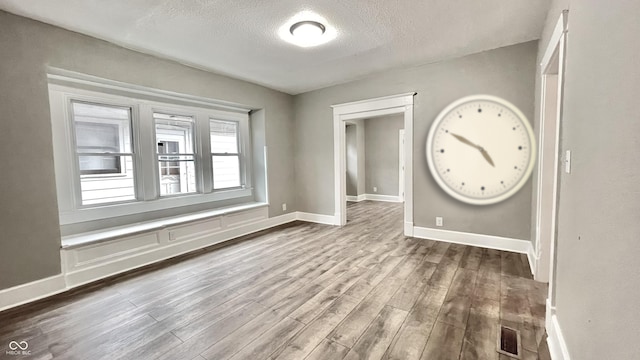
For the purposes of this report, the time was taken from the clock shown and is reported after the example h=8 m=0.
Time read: h=4 m=50
